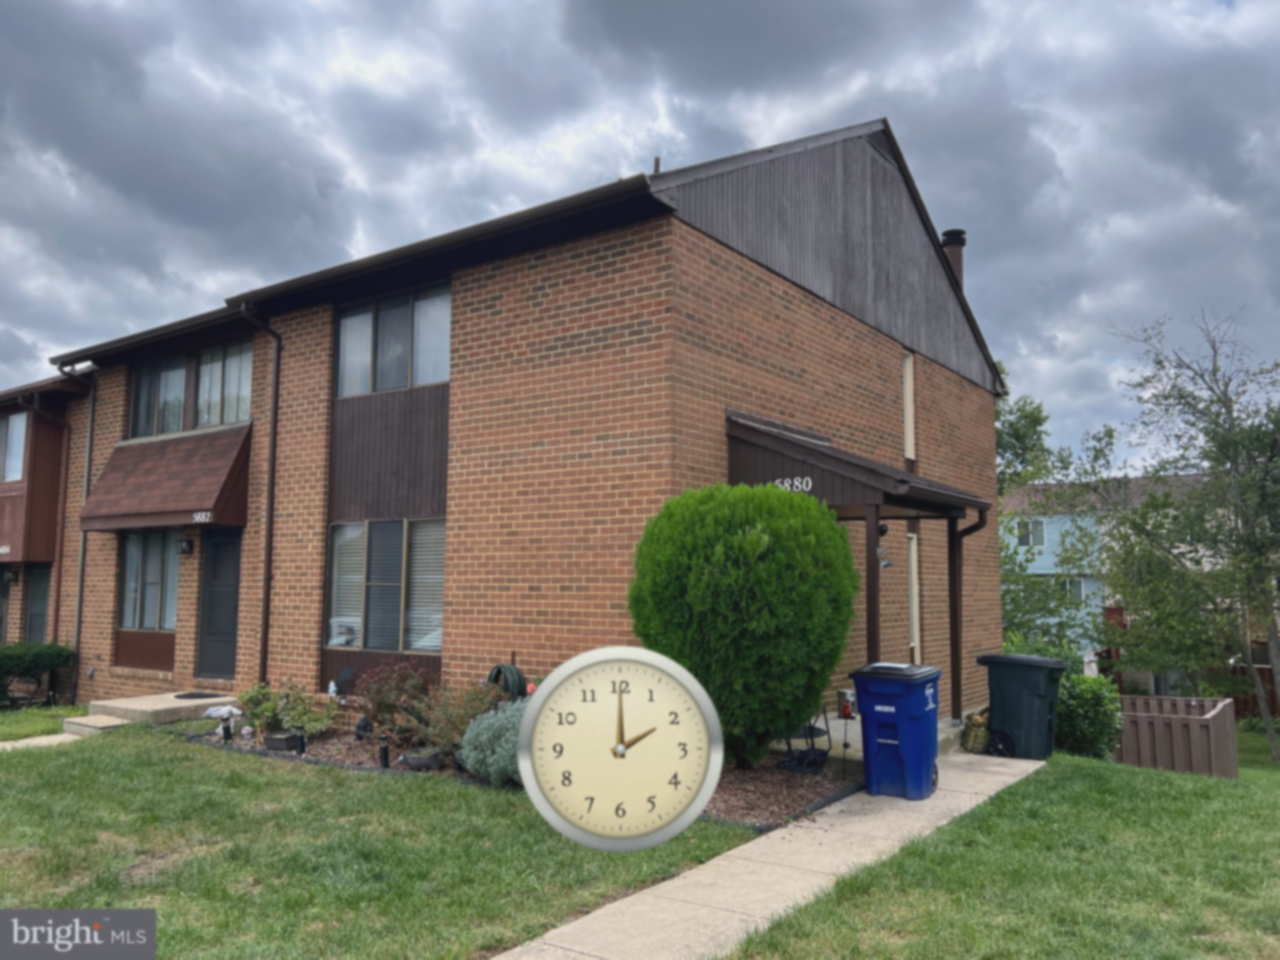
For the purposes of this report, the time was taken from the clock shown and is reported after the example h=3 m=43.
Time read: h=2 m=0
